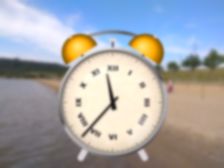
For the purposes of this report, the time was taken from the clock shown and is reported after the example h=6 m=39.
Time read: h=11 m=37
